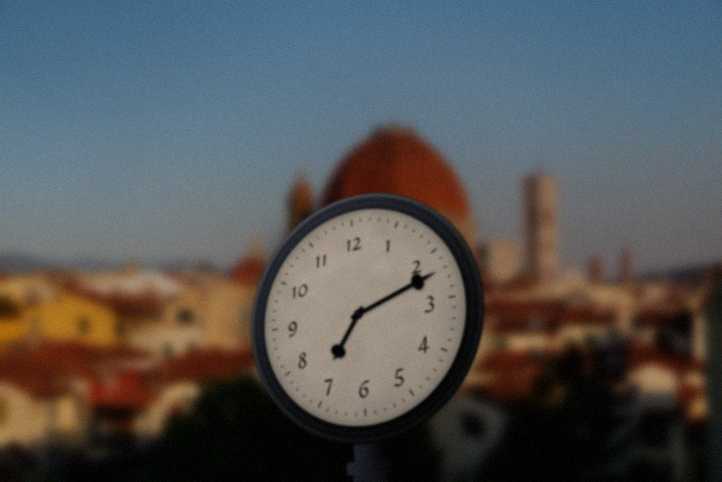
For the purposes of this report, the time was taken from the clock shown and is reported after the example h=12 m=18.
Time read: h=7 m=12
